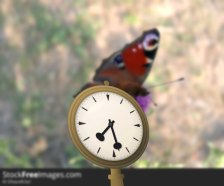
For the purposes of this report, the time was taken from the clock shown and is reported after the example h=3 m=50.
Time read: h=7 m=28
